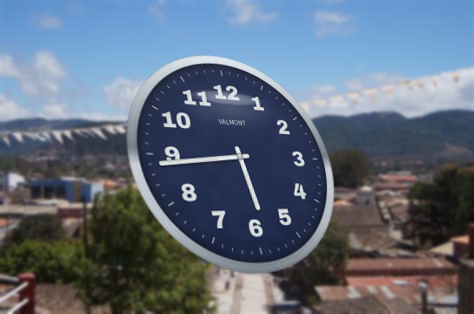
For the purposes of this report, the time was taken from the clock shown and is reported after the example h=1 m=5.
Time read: h=5 m=44
